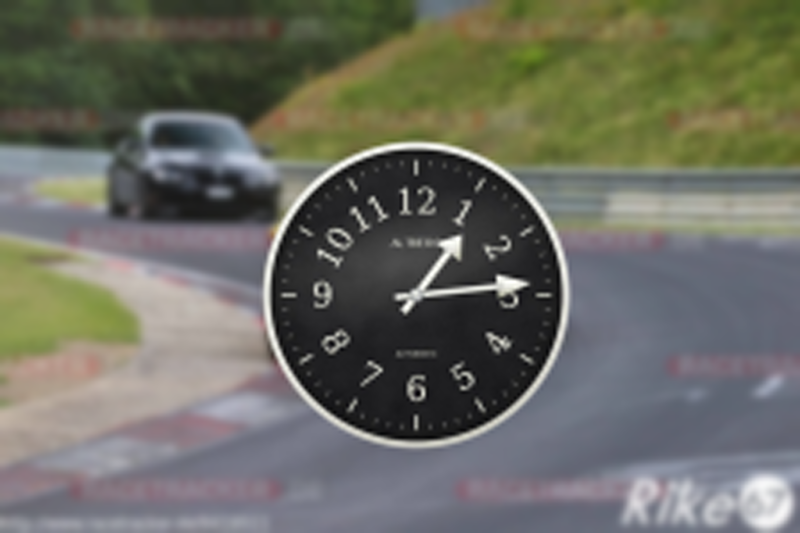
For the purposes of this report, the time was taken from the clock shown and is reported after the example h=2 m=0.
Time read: h=1 m=14
